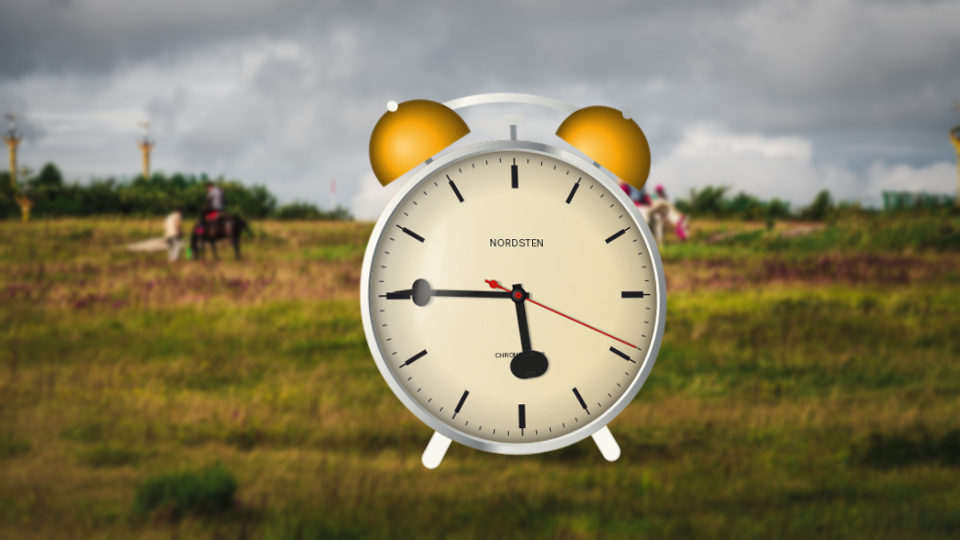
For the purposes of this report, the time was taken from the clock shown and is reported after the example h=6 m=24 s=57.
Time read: h=5 m=45 s=19
